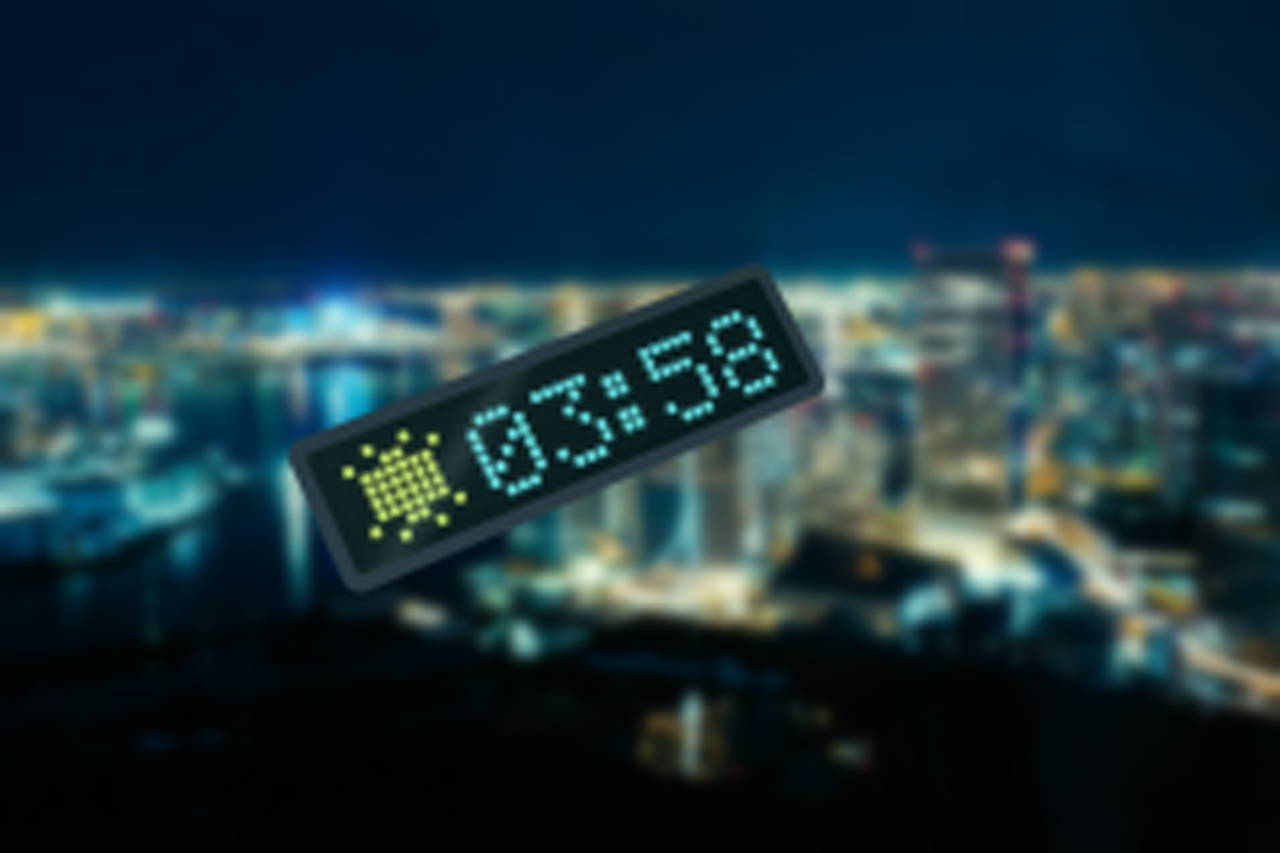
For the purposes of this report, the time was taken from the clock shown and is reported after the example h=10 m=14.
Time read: h=3 m=58
